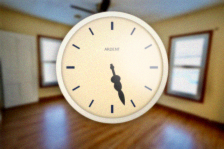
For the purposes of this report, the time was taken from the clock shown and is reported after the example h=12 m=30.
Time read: h=5 m=27
